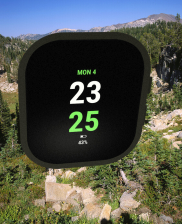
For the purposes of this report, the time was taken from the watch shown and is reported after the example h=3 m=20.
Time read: h=23 m=25
